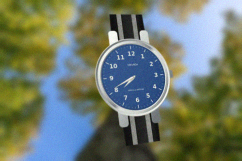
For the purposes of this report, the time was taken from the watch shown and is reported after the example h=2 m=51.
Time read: h=7 m=41
